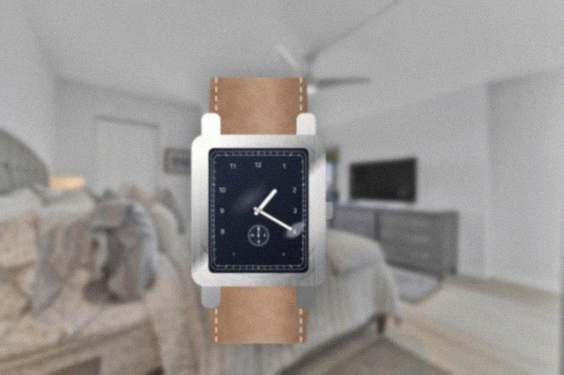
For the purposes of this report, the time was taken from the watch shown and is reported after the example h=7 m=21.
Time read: h=1 m=20
